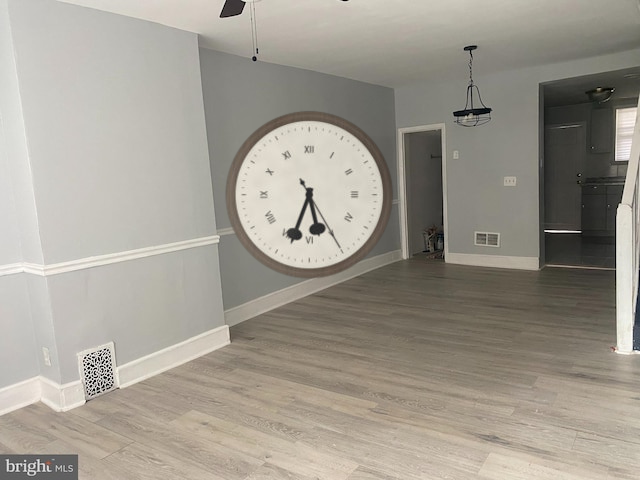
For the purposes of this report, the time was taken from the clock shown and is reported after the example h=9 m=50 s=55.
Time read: h=5 m=33 s=25
